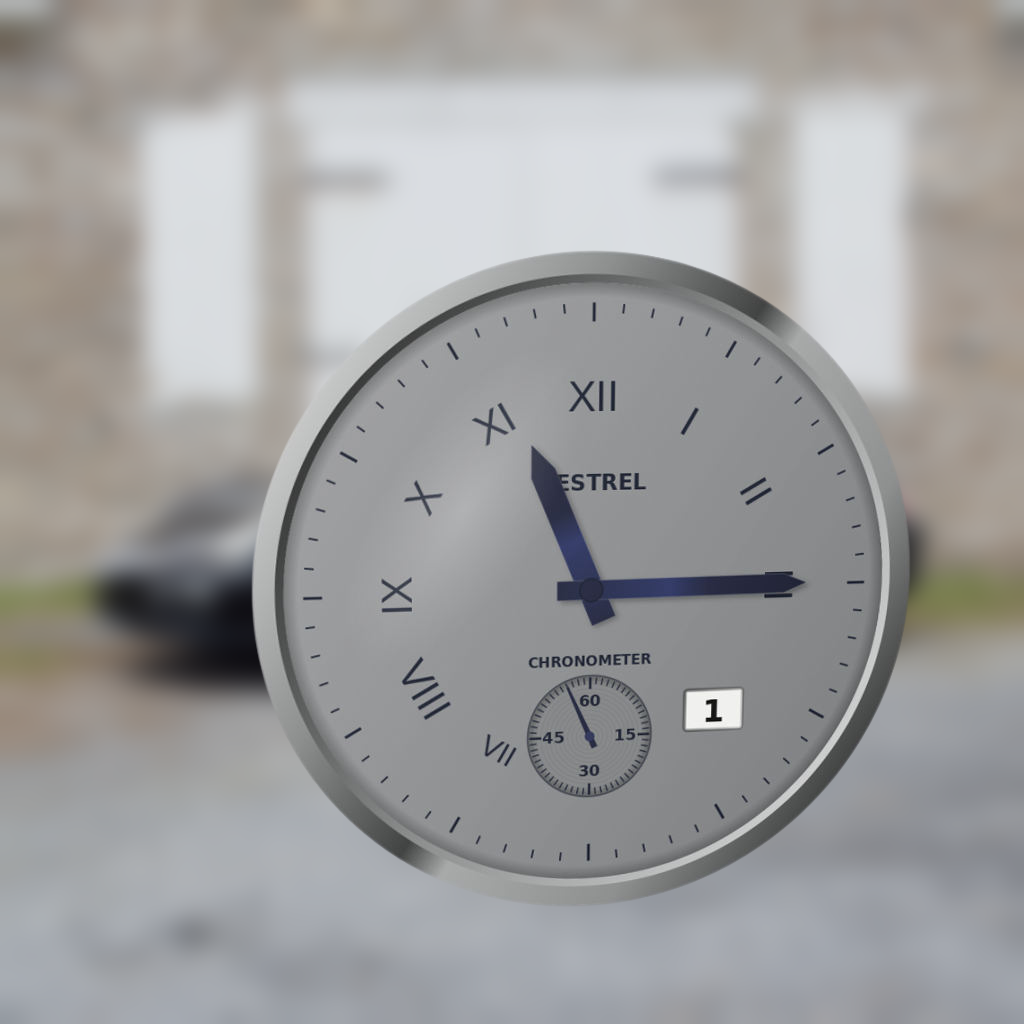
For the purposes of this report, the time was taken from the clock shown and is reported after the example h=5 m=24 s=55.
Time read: h=11 m=14 s=56
